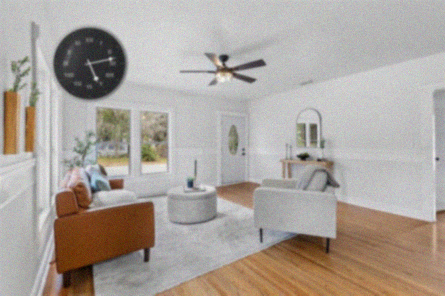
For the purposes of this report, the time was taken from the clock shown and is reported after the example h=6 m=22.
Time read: h=5 m=13
